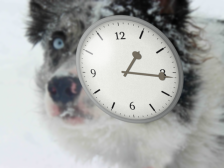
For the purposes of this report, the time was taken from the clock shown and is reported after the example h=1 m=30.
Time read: h=1 m=16
